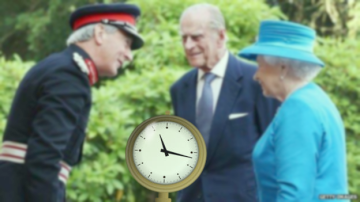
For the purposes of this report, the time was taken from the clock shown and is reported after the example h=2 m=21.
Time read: h=11 m=17
